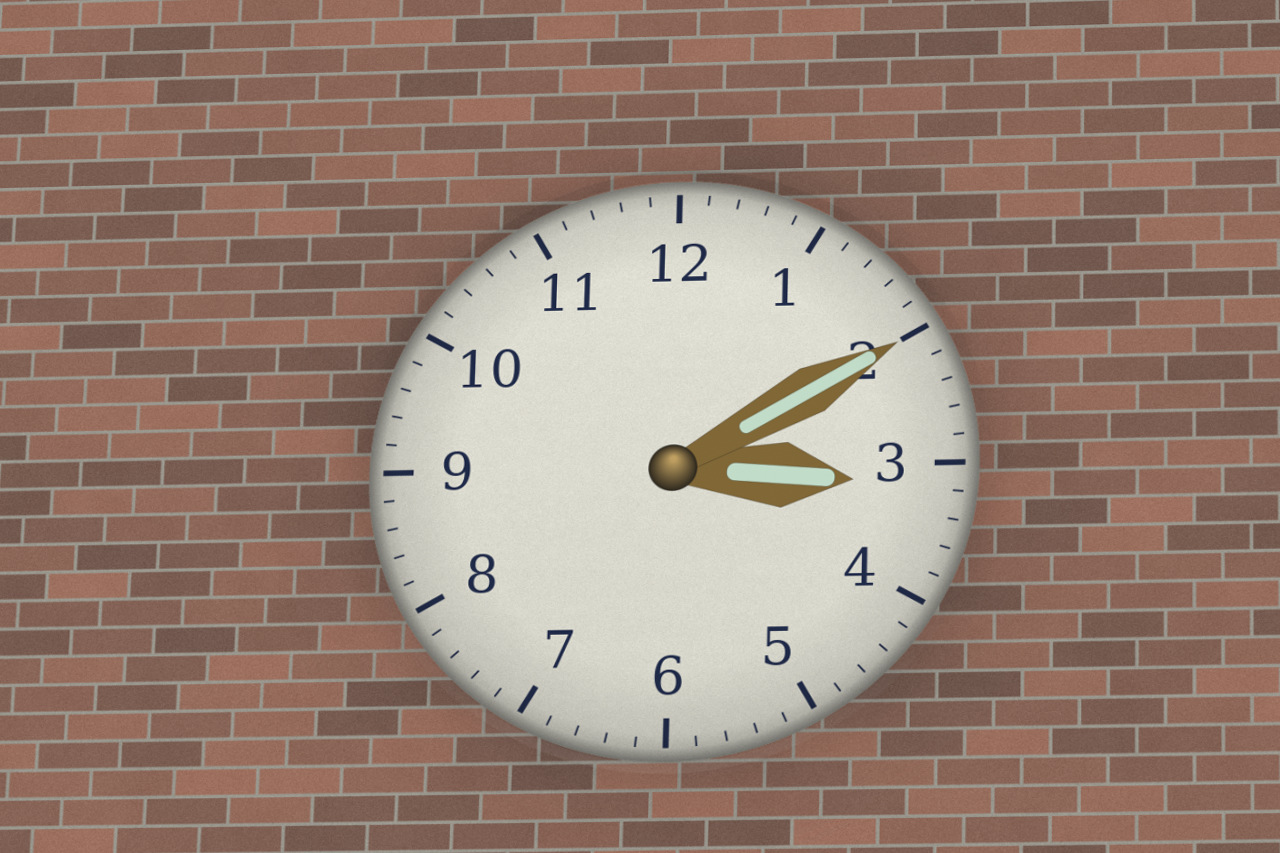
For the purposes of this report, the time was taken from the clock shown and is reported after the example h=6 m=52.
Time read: h=3 m=10
